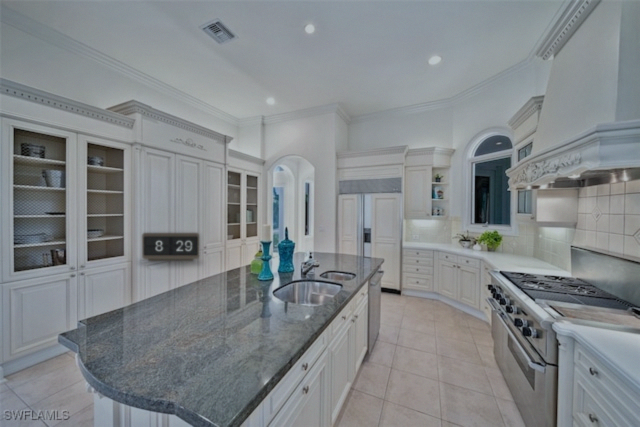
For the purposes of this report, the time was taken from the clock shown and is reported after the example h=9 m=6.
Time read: h=8 m=29
